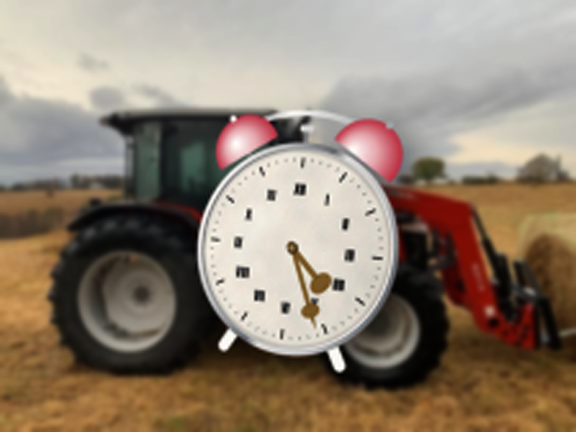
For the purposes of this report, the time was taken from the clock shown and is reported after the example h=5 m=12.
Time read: h=4 m=26
